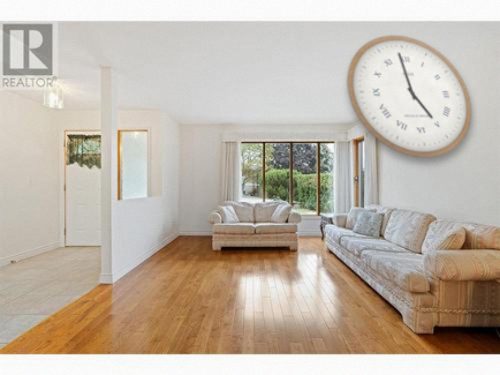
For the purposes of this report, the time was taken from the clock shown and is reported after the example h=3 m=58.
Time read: h=4 m=59
